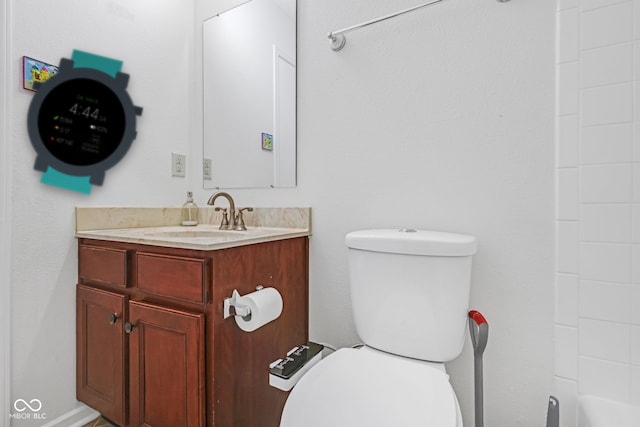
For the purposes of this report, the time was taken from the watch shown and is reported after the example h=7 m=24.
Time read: h=4 m=44
